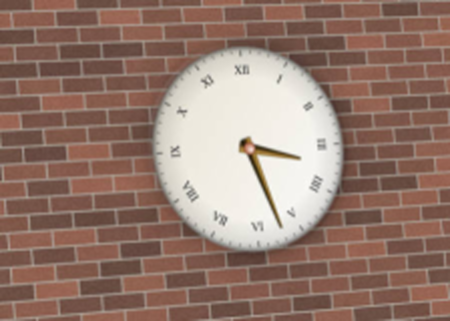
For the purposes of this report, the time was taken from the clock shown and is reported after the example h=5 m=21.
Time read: h=3 m=27
